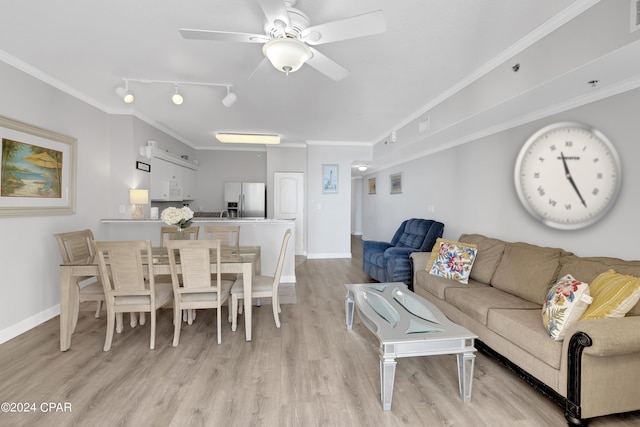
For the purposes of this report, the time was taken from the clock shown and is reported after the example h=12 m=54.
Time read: h=11 m=25
